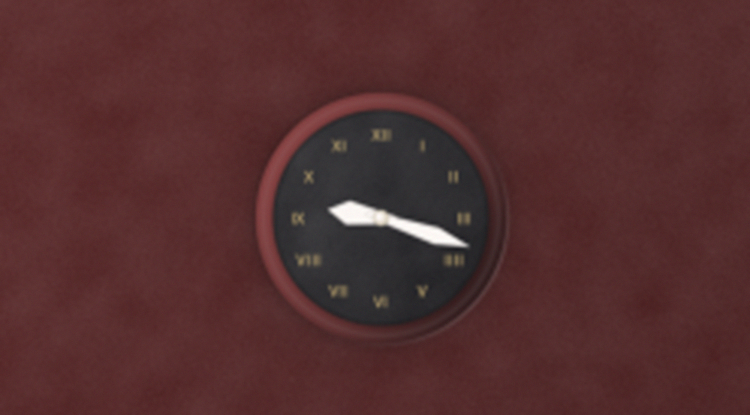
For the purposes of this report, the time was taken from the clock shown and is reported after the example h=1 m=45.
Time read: h=9 m=18
